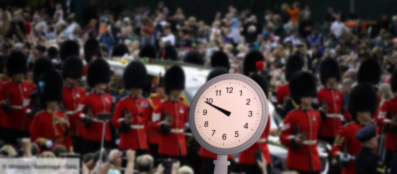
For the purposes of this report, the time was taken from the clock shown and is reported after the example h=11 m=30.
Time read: h=9 m=49
